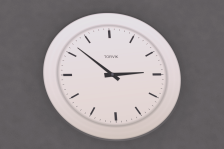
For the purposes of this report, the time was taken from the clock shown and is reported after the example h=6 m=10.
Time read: h=2 m=52
